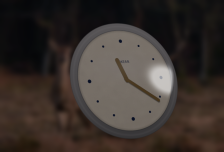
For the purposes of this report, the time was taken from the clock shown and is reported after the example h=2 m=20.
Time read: h=11 m=21
